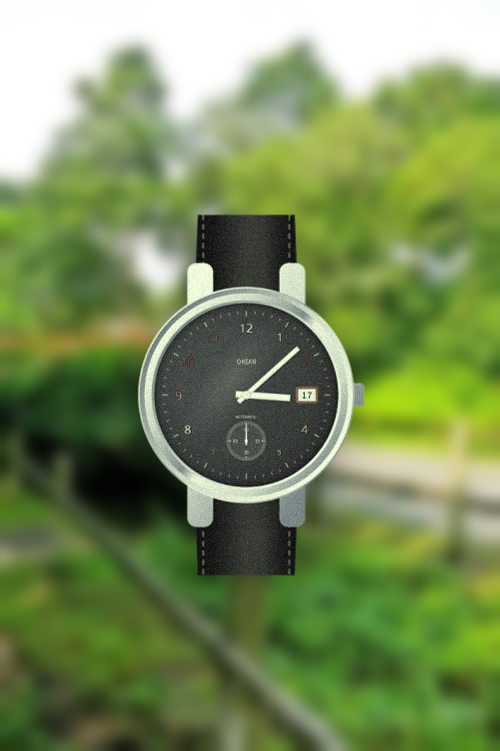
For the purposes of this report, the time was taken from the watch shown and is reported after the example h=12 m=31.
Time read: h=3 m=8
